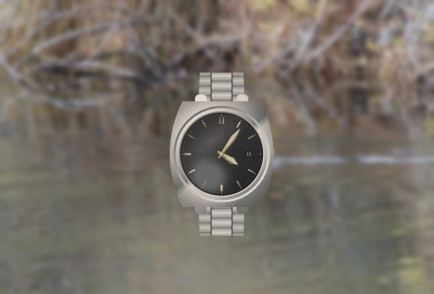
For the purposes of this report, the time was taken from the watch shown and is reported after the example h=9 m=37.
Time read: h=4 m=6
